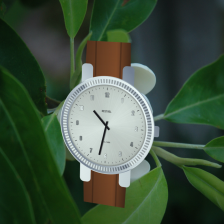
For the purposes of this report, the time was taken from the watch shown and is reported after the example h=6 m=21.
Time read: h=10 m=32
